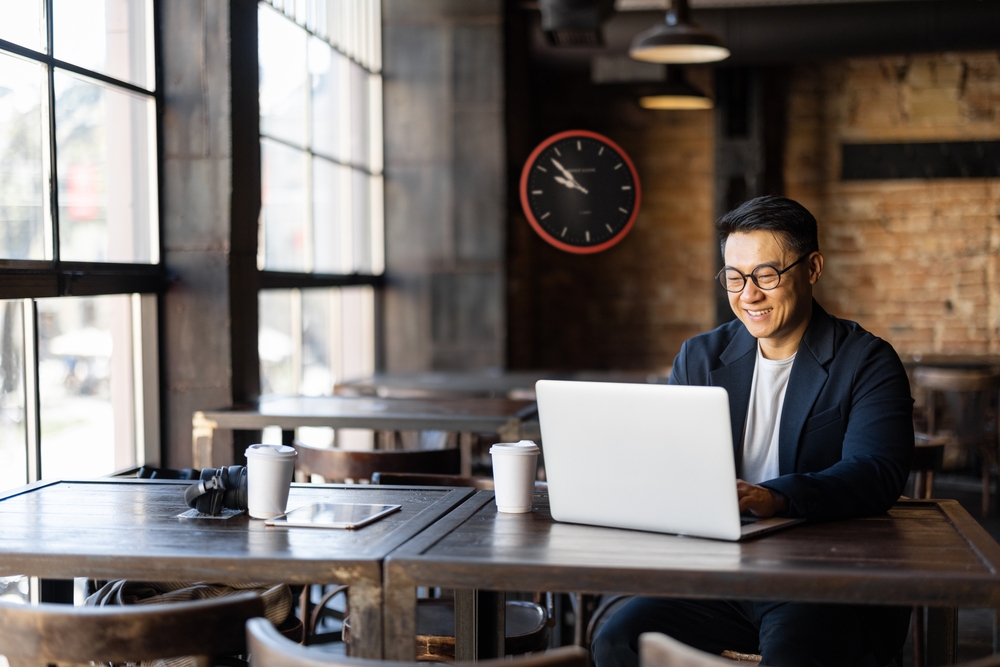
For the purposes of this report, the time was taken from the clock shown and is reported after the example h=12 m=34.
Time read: h=9 m=53
